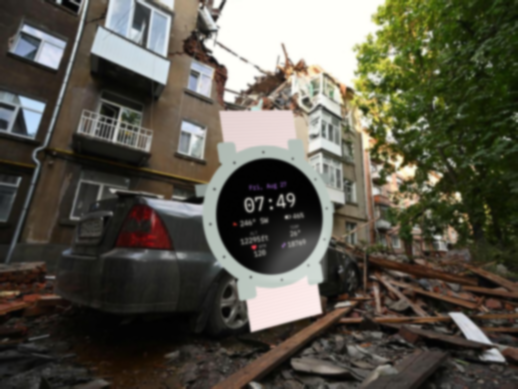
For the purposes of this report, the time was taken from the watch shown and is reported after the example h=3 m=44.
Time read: h=7 m=49
